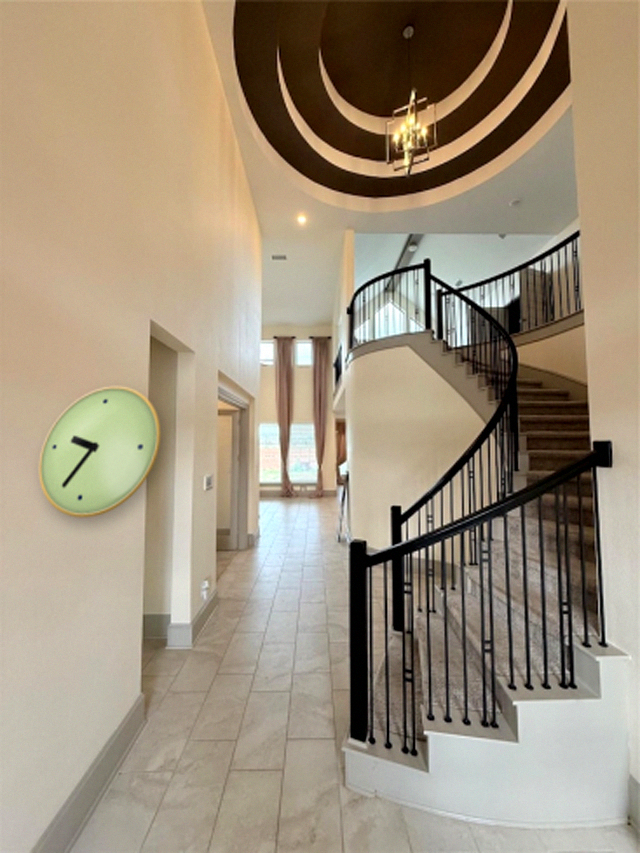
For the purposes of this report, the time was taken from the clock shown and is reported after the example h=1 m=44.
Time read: h=9 m=35
